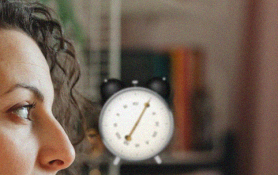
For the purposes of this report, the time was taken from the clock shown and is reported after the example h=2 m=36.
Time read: h=7 m=5
